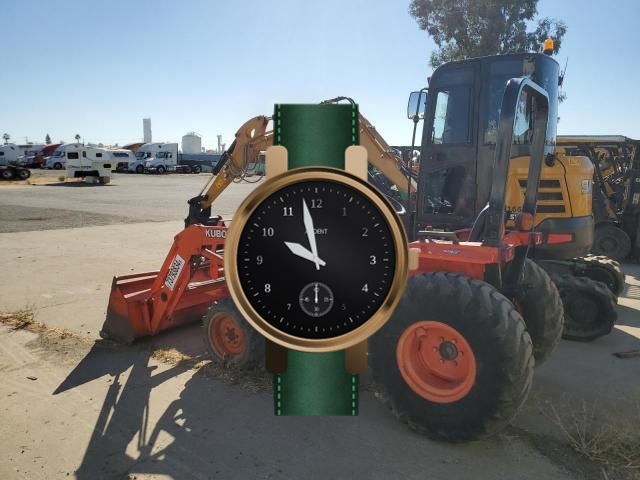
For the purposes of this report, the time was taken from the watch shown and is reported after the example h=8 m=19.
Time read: h=9 m=58
